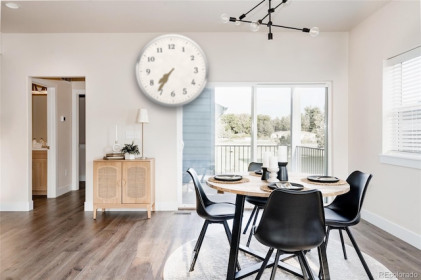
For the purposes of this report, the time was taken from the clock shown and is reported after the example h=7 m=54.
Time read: h=7 m=36
